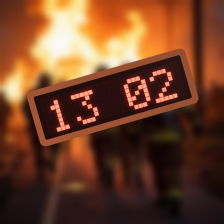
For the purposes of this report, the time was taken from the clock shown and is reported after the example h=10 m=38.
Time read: h=13 m=2
